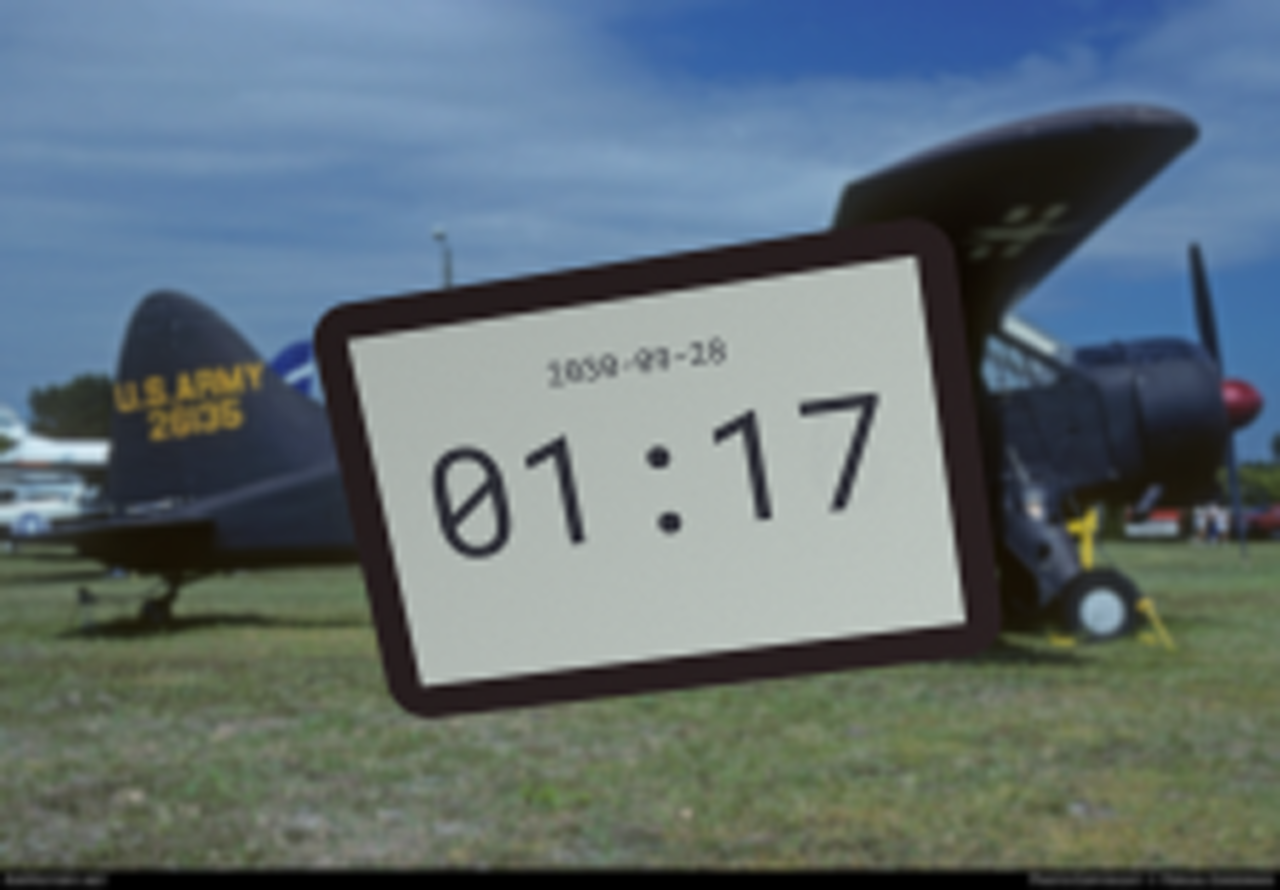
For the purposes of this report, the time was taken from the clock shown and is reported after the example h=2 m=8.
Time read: h=1 m=17
